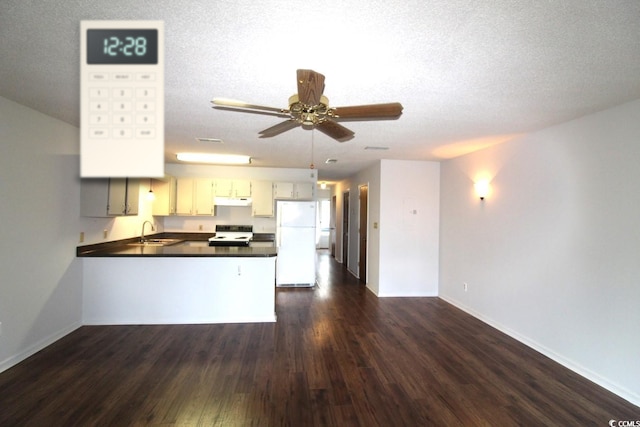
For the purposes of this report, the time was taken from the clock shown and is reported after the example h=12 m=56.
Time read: h=12 m=28
